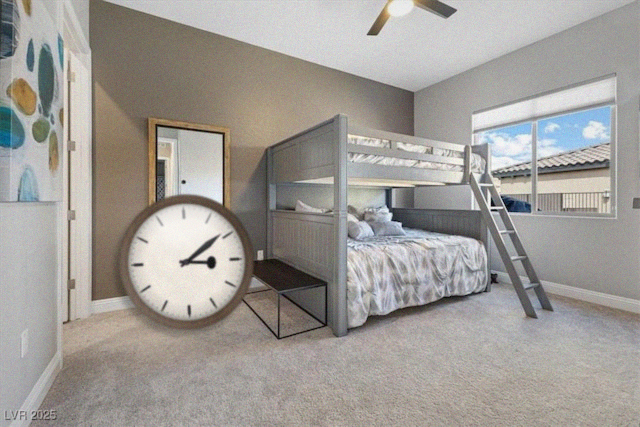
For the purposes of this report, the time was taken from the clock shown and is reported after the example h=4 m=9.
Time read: h=3 m=9
